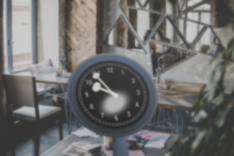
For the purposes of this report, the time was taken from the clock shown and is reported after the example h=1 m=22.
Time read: h=9 m=54
